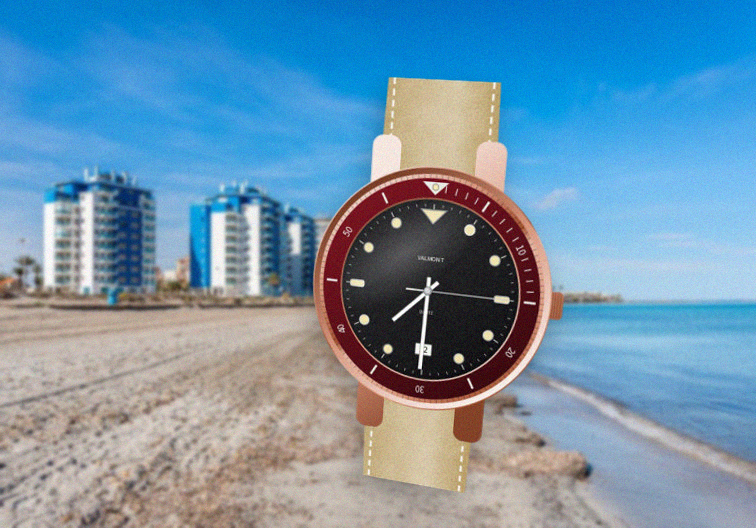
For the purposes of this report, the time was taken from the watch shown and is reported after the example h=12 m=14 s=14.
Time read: h=7 m=30 s=15
